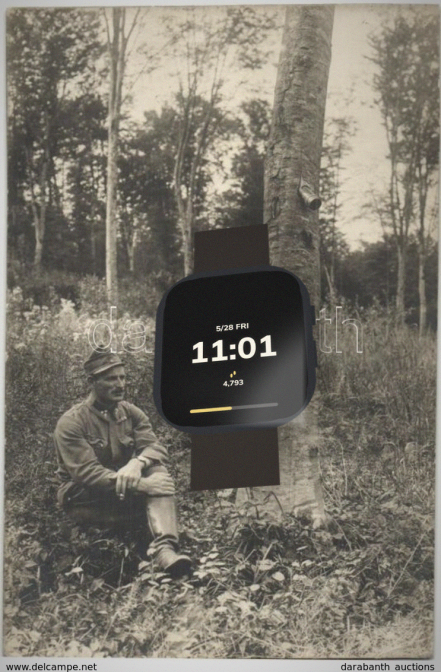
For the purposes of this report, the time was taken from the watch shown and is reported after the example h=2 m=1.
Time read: h=11 m=1
